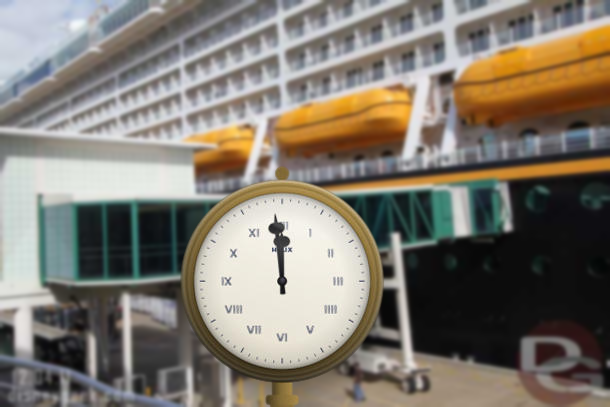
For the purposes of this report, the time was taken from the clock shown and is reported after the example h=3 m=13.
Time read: h=11 m=59
